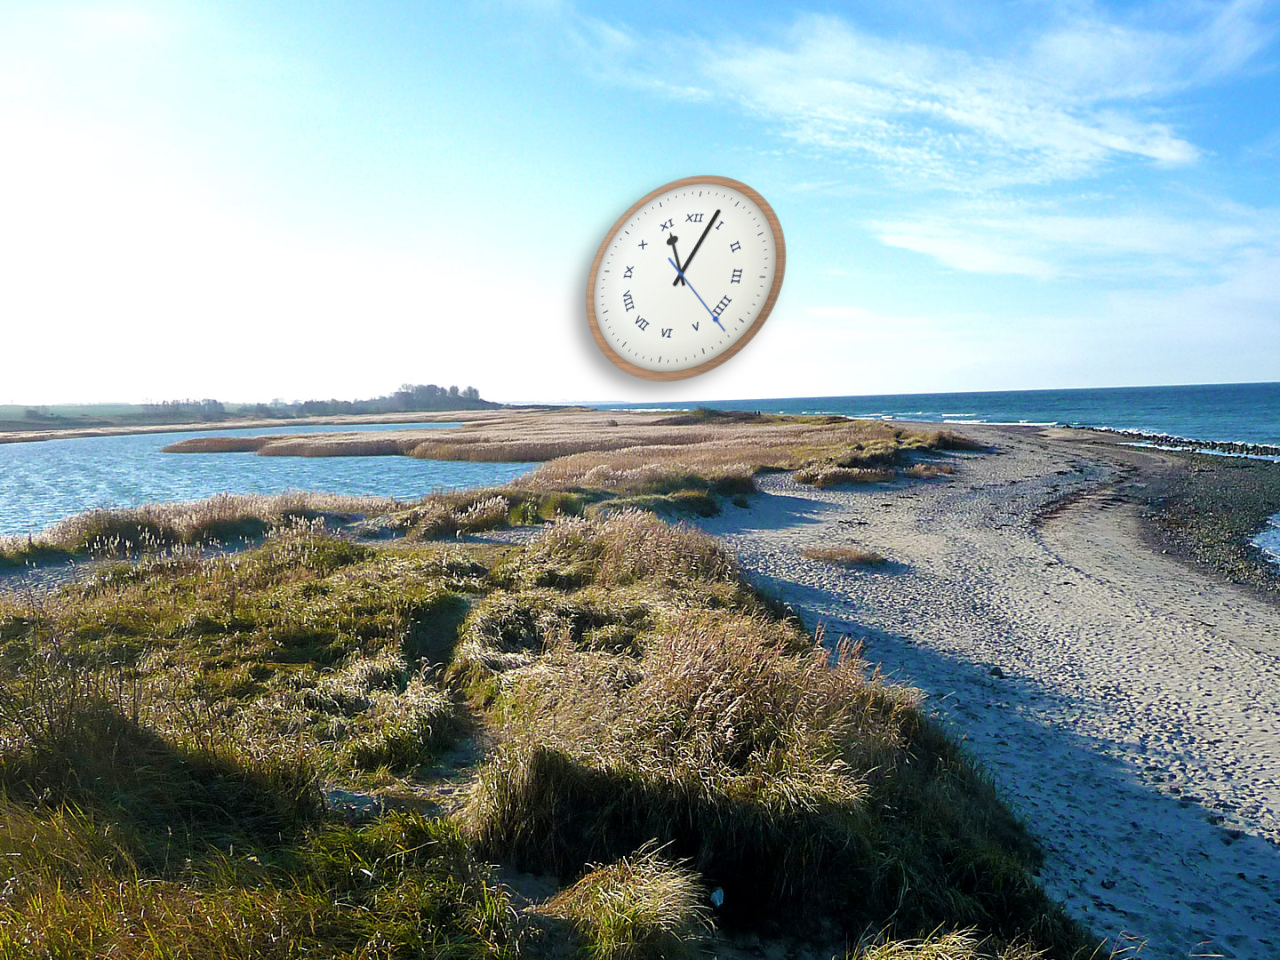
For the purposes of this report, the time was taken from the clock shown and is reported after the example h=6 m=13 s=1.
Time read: h=11 m=3 s=22
